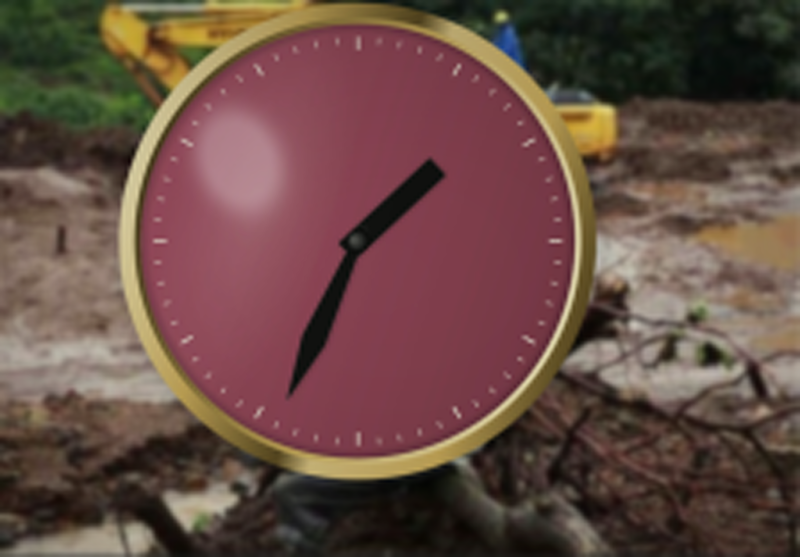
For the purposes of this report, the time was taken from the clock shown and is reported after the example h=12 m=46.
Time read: h=1 m=34
